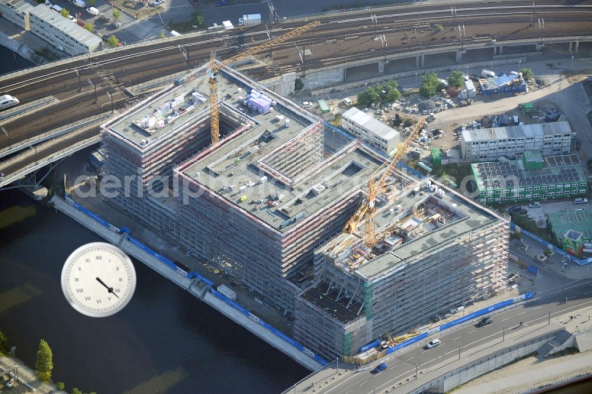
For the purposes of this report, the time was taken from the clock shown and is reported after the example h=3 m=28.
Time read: h=4 m=22
